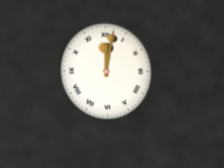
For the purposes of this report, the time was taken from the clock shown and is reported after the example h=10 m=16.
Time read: h=12 m=2
